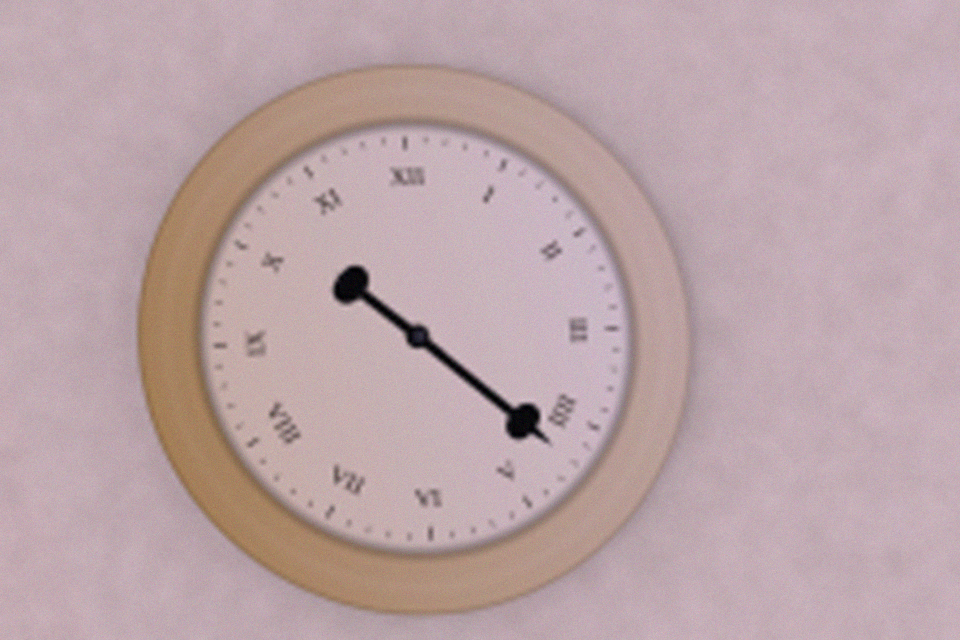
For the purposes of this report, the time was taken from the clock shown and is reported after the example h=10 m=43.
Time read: h=10 m=22
